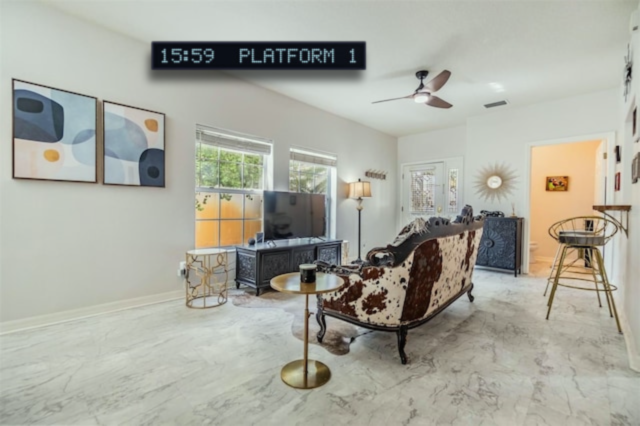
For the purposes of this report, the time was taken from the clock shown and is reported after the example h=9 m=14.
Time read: h=15 m=59
